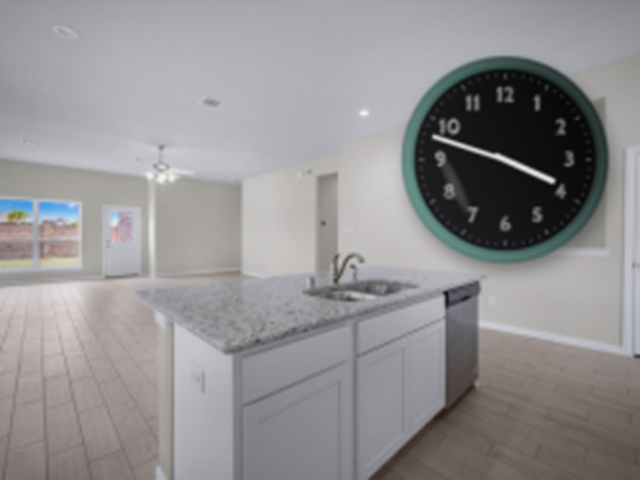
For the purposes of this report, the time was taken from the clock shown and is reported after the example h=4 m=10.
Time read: h=3 m=48
